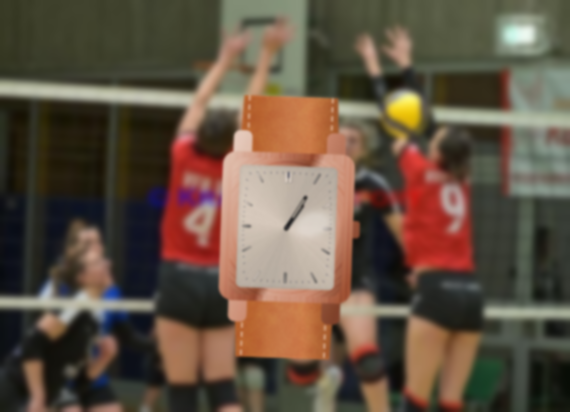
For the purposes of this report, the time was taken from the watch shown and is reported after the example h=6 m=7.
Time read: h=1 m=5
